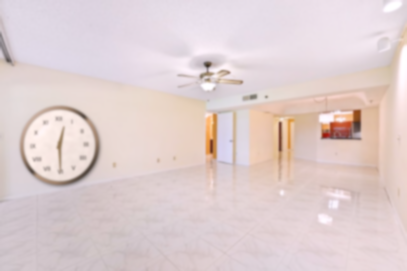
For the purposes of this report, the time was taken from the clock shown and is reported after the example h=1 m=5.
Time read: h=12 m=30
